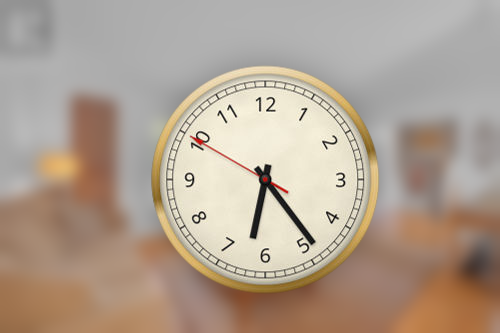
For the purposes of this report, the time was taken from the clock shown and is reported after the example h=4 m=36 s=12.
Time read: h=6 m=23 s=50
